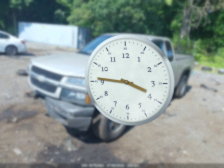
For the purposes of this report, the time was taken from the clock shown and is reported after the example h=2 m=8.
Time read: h=3 m=46
